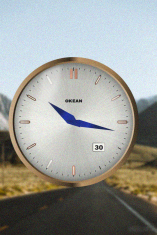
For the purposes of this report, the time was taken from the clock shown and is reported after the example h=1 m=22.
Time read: h=10 m=17
